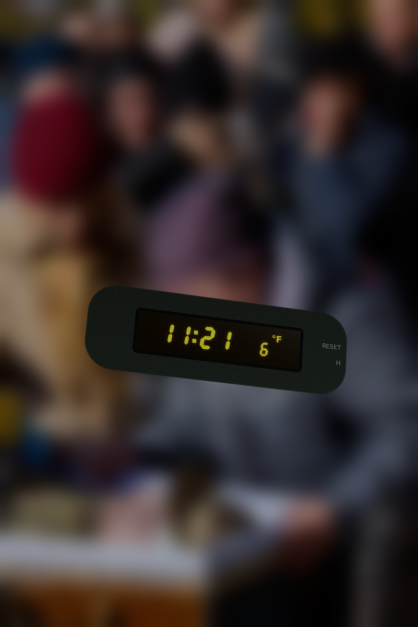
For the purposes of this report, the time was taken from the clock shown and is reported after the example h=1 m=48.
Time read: h=11 m=21
